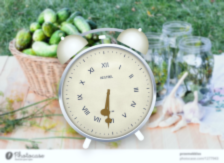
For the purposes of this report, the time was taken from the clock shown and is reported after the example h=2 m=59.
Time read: h=6 m=31
